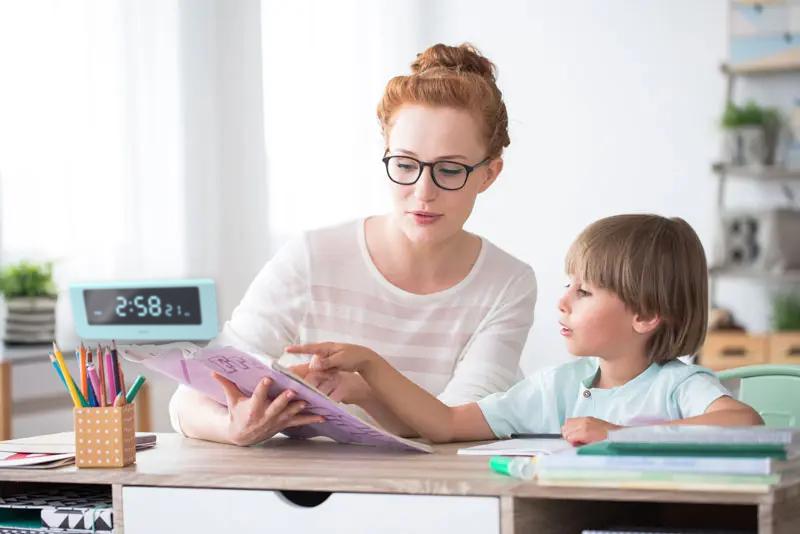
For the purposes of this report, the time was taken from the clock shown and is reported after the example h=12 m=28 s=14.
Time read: h=2 m=58 s=21
